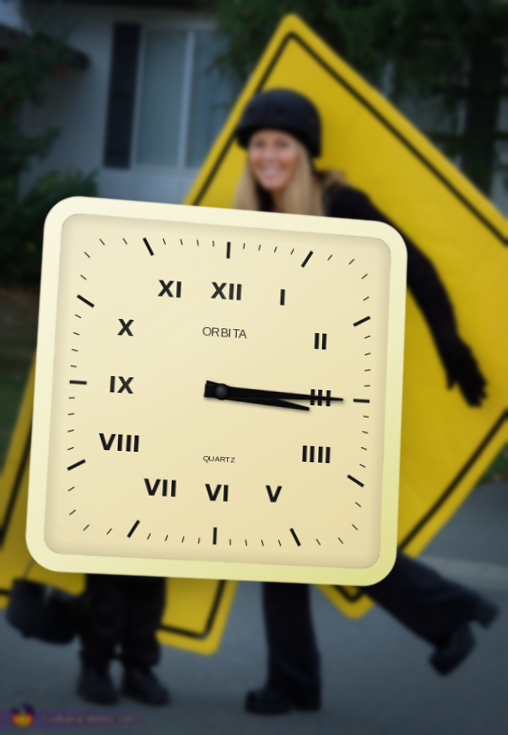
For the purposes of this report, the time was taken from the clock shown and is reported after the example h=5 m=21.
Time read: h=3 m=15
